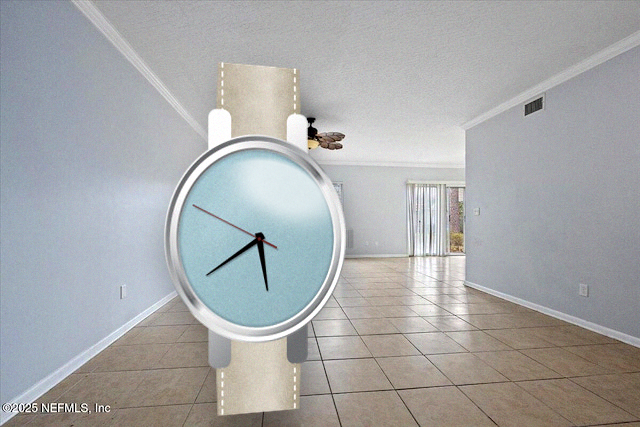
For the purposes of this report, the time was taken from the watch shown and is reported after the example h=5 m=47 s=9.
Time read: h=5 m=39 s=49
